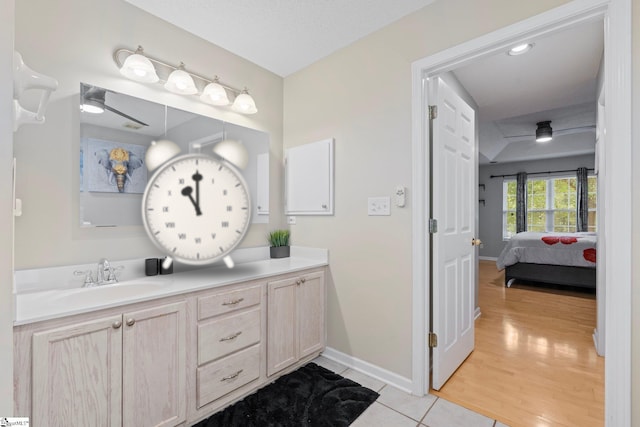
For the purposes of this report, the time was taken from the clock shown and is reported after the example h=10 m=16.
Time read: h=11 m=0
